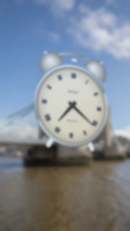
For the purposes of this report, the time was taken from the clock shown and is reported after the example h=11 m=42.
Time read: h=7 m=21
